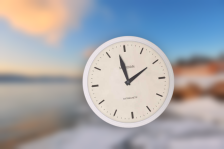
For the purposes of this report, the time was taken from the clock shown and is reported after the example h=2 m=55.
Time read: h=1 m=58
